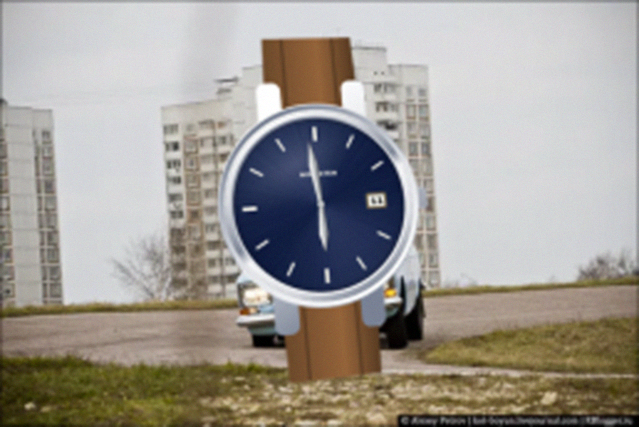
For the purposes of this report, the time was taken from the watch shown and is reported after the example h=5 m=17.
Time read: h=5 m=59
